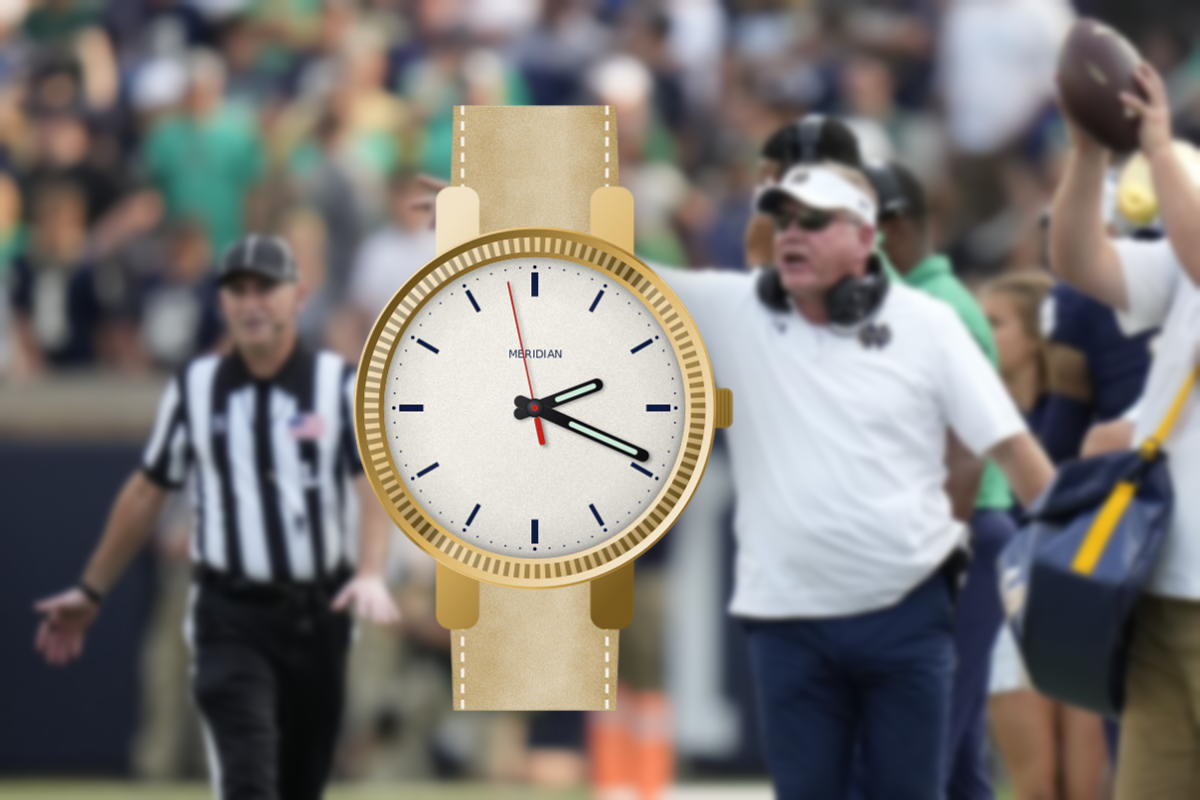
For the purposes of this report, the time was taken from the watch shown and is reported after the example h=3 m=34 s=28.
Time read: h=2 m=18 s=58
